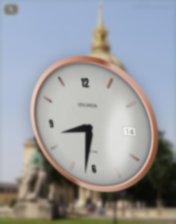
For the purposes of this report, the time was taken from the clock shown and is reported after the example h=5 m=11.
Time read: h=8 m=32
